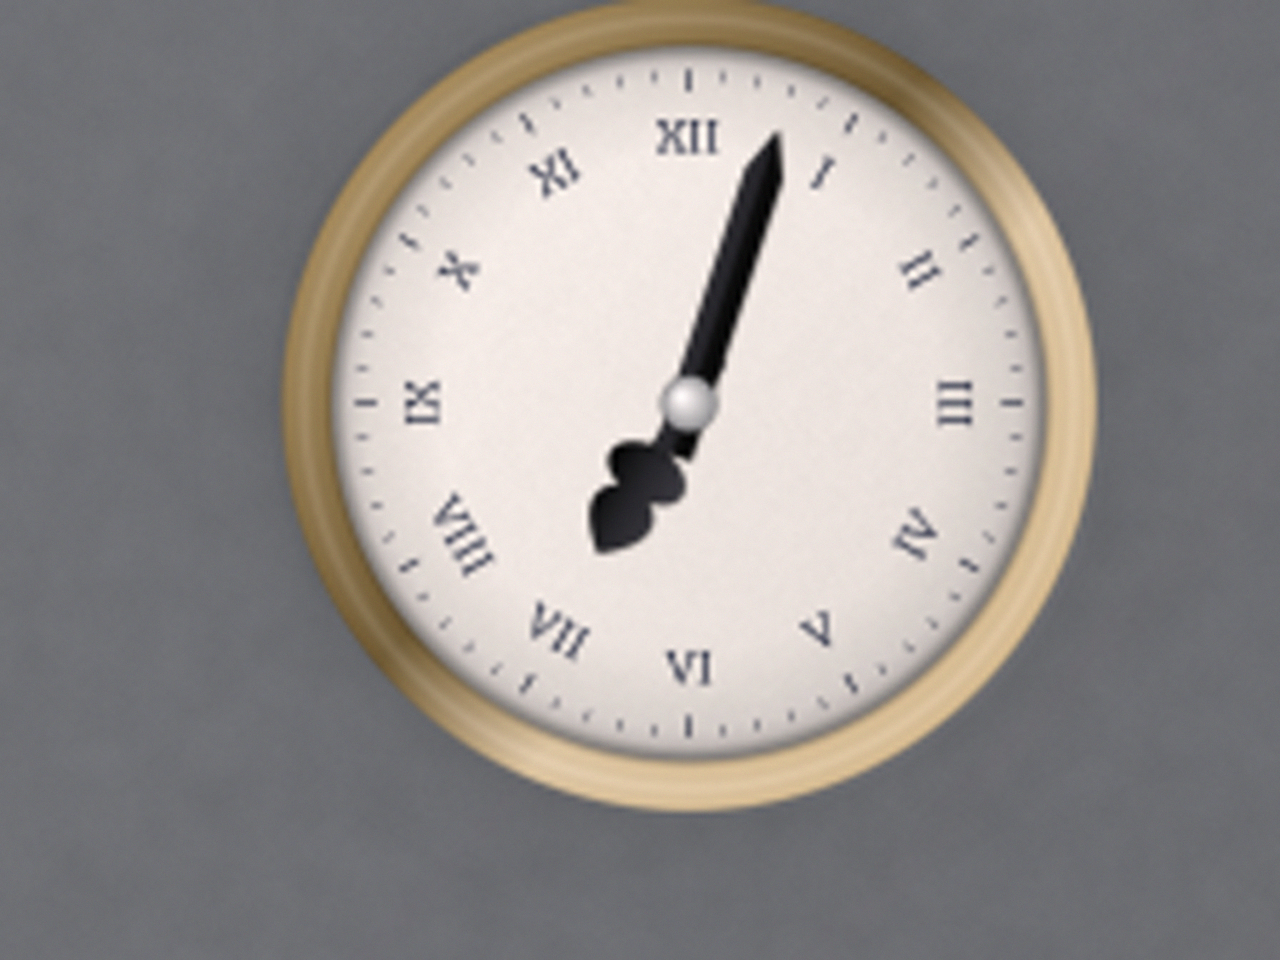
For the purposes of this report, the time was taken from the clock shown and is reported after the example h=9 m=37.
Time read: h=7 m=3
